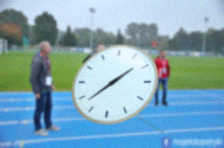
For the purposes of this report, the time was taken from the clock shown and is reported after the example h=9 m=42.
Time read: h=1 m=38
